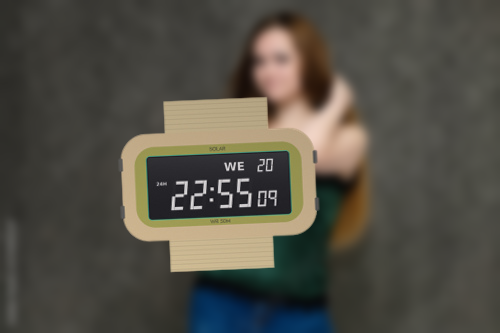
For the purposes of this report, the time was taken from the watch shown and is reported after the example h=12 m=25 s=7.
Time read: h=22 m=55 s=9
